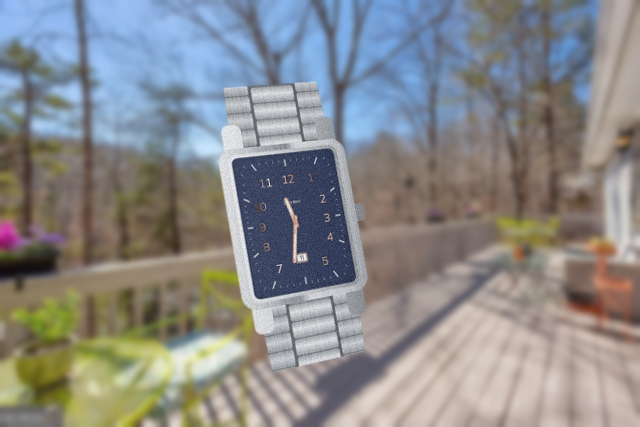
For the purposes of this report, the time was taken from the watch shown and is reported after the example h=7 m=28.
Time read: h=11 m=32
